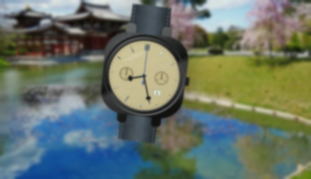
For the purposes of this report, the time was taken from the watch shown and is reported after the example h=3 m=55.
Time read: h=8 m=27
